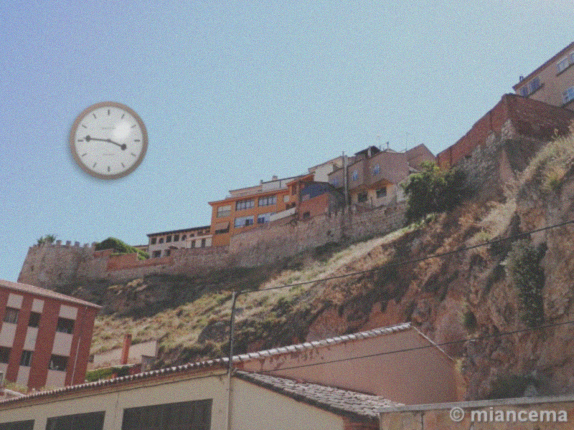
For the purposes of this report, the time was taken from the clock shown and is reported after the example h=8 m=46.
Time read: h=3 m=46
